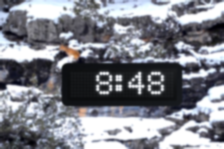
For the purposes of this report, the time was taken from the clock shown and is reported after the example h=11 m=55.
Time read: h=8 m=48
